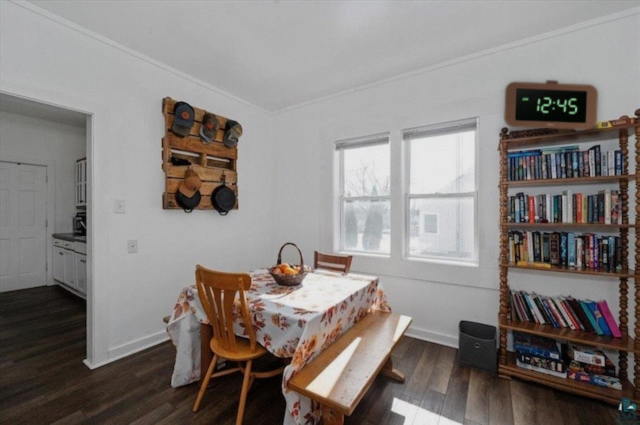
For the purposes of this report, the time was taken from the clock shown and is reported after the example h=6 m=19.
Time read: h=12 m=45
